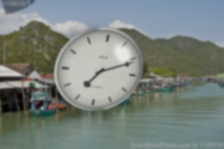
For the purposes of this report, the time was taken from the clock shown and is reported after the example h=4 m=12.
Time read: h=7 m=11
